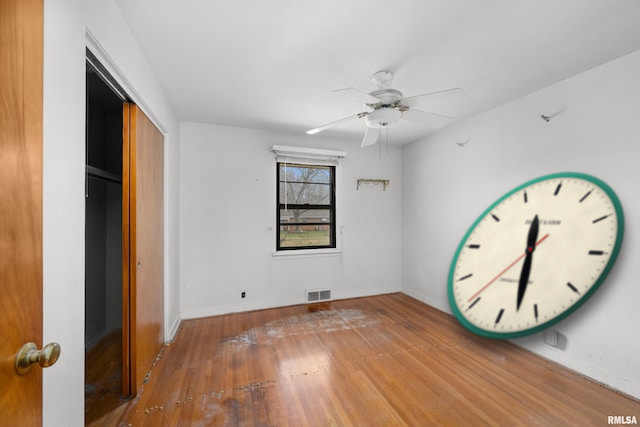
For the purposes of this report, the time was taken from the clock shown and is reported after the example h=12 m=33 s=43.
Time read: h=11 m=27 s=36
